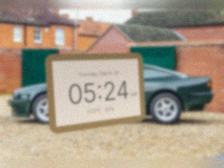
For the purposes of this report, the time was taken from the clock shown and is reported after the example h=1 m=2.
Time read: h=5 m=24
